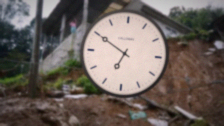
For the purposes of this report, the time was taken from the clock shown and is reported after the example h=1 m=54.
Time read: h=6 m=50
